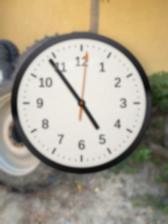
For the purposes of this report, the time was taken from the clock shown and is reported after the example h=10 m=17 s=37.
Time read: h=4 m=54 s=1
